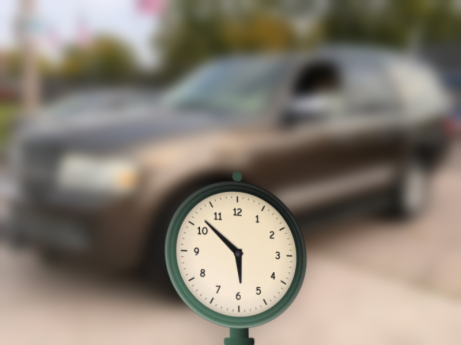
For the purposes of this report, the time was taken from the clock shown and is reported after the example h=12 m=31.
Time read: h=5 m=52
